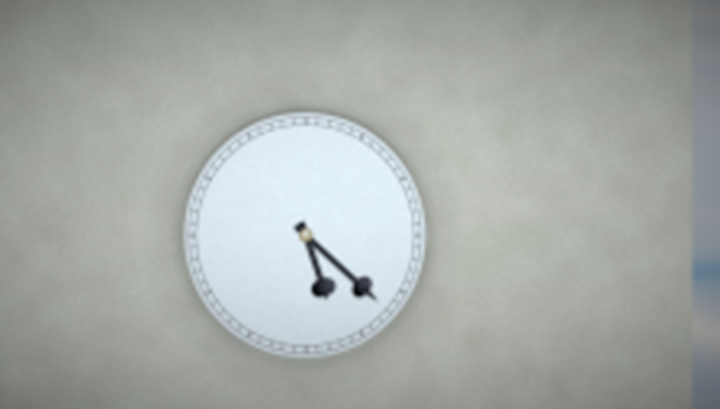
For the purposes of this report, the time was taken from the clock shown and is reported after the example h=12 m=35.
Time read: h=5 m=22
